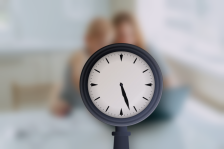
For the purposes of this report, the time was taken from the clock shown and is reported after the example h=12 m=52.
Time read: h=5 m=27
